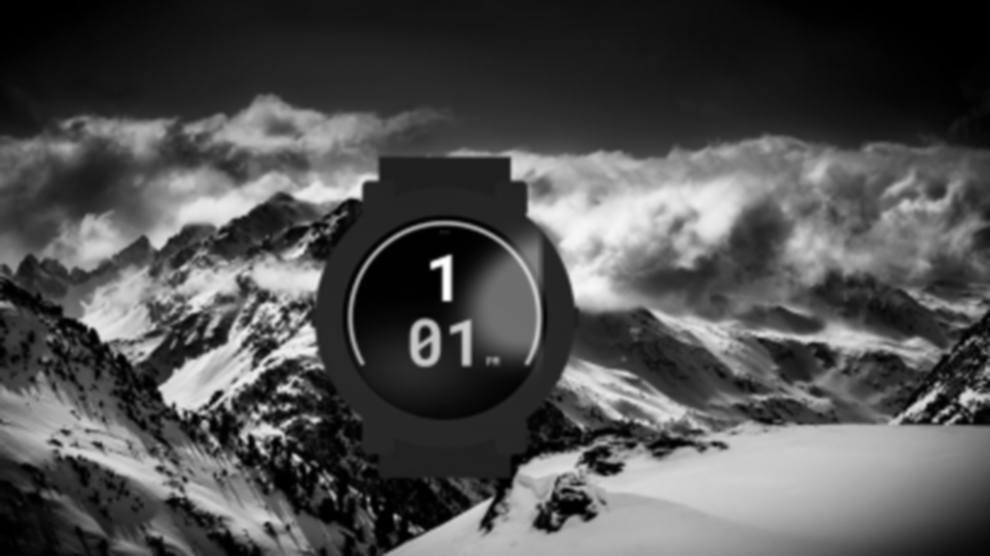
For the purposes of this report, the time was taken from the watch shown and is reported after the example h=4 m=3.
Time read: h=1 m=1
